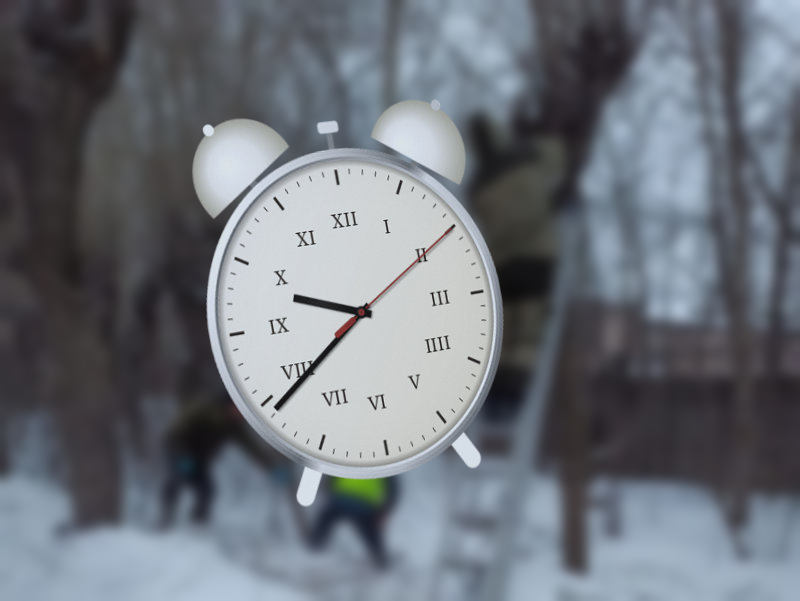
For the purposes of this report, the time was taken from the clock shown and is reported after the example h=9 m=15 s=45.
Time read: h=9 m=39 s=10
